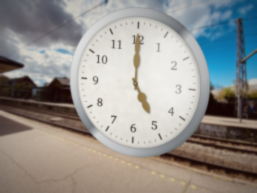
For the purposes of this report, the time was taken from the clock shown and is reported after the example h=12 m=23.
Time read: h=5 m=0
